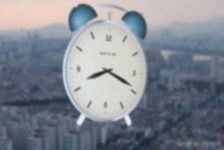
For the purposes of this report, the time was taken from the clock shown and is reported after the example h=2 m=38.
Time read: h=8 m=19
